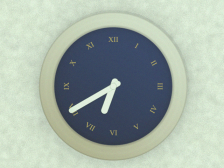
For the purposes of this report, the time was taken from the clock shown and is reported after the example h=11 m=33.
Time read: h=6 m=40
